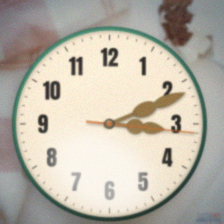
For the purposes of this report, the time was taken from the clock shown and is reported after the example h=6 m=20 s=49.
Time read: h=3 m=11 s=16
